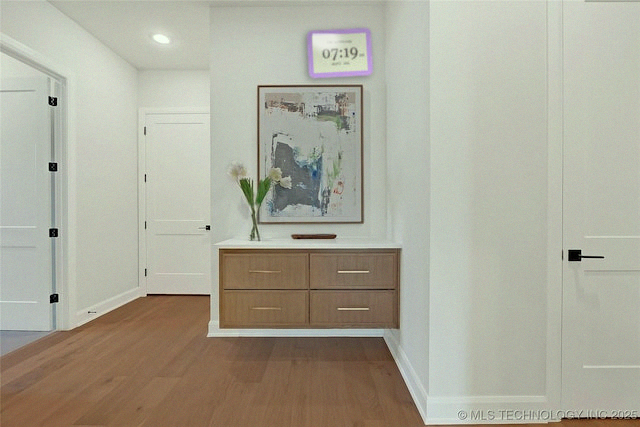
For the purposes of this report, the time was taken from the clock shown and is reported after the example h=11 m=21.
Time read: h=7 m=19
